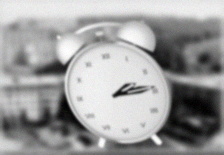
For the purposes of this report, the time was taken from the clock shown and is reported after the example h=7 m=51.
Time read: h=2 m=14
